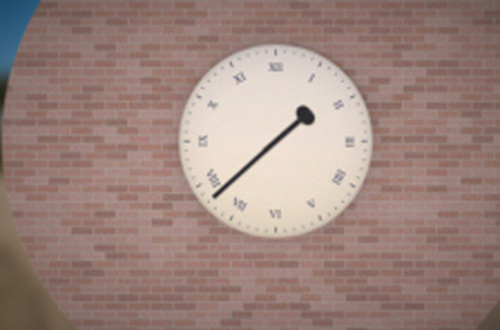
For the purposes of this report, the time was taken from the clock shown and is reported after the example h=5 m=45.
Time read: h=1 m=38
